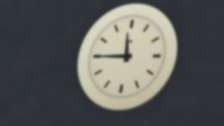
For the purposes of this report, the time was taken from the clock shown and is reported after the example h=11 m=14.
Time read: h=11 m=45
